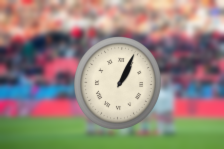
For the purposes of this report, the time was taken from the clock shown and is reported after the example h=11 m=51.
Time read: h=1 m=4
